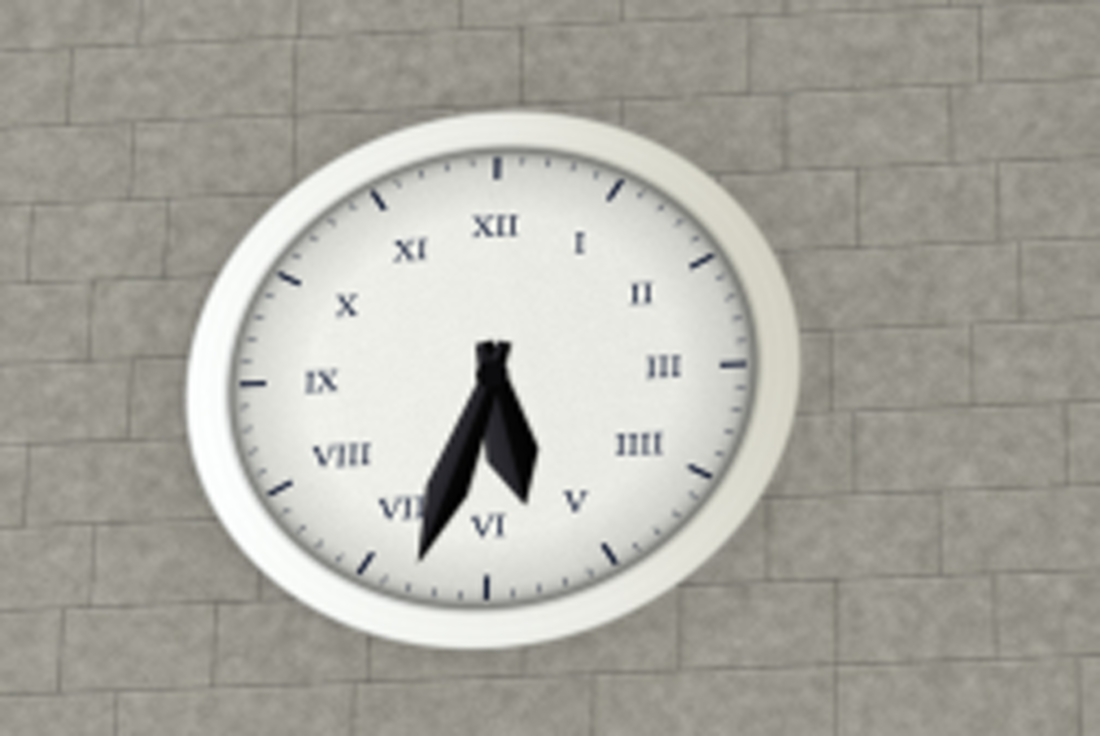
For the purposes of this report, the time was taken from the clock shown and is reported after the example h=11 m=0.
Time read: h=5 m=33
